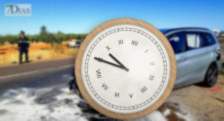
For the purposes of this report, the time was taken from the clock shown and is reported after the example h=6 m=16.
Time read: h=9 m=45
